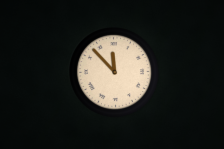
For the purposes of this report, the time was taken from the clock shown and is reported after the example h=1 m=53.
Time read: h=11 m=53
